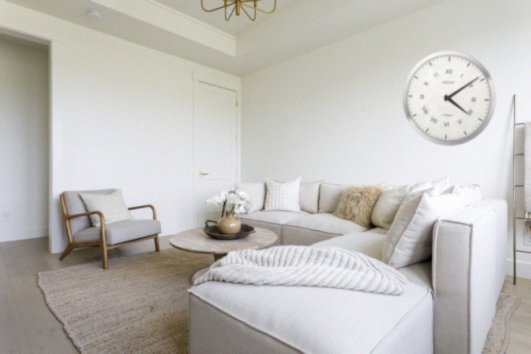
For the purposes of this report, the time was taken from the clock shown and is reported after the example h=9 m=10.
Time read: h=4 m=9
